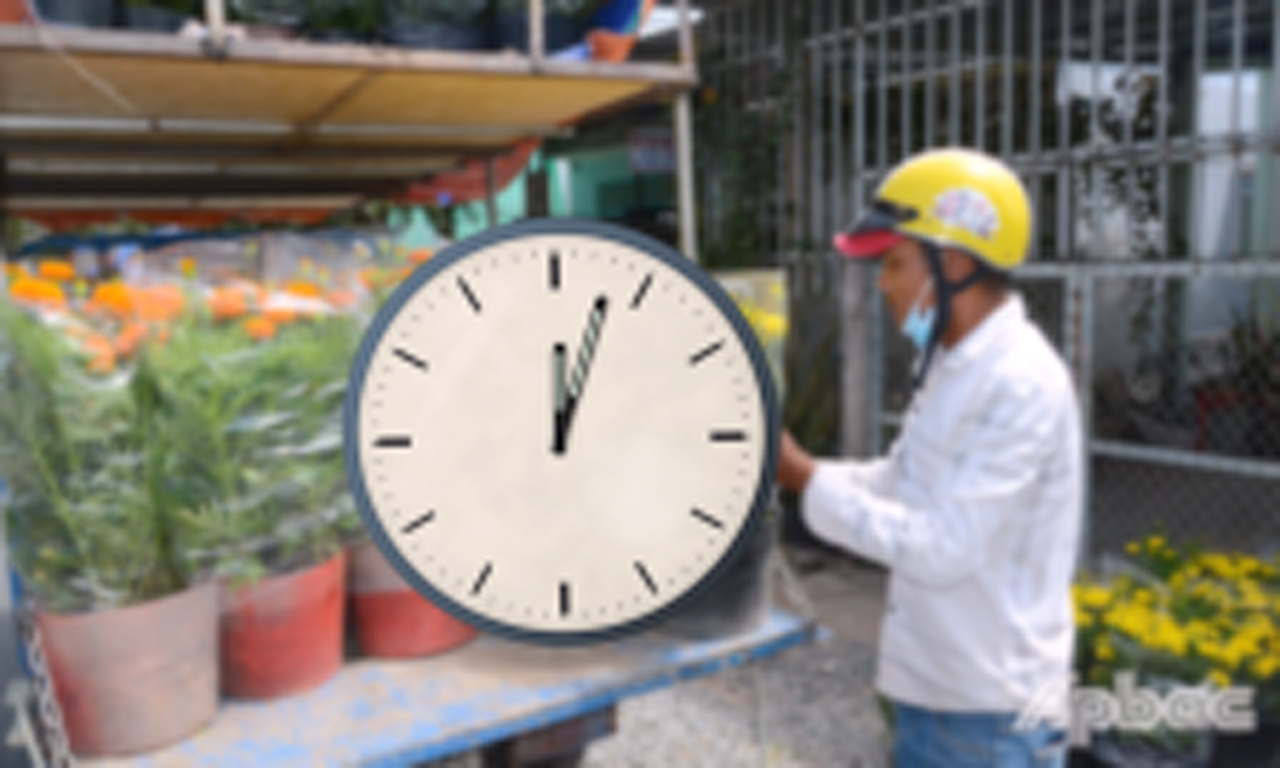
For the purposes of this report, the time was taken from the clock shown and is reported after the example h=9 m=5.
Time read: h=12 m=3
